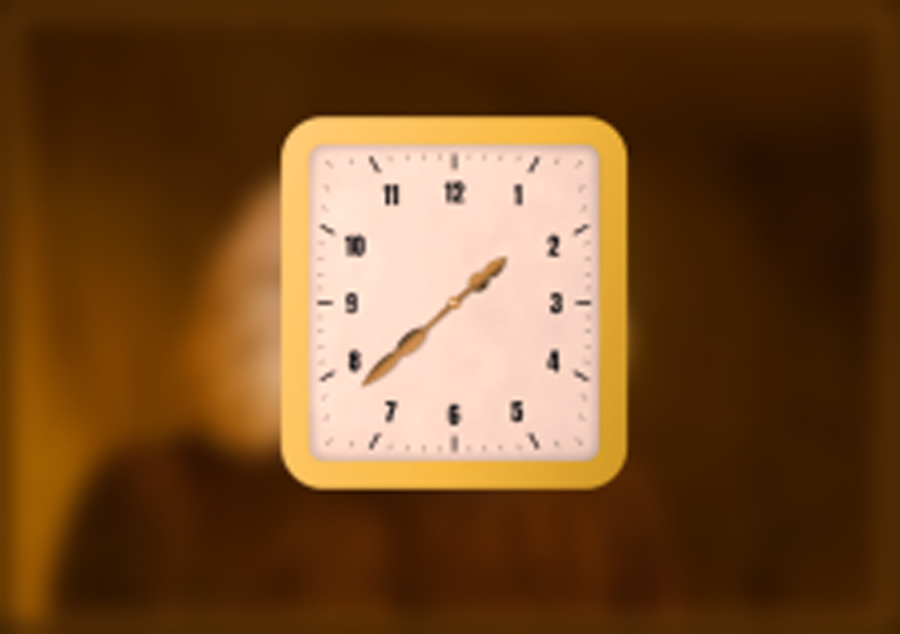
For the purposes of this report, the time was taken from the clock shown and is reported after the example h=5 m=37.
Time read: h=1 m=38
